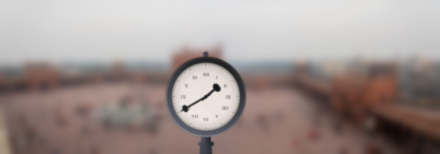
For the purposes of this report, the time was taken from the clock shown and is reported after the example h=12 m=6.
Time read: h=1 m=40
